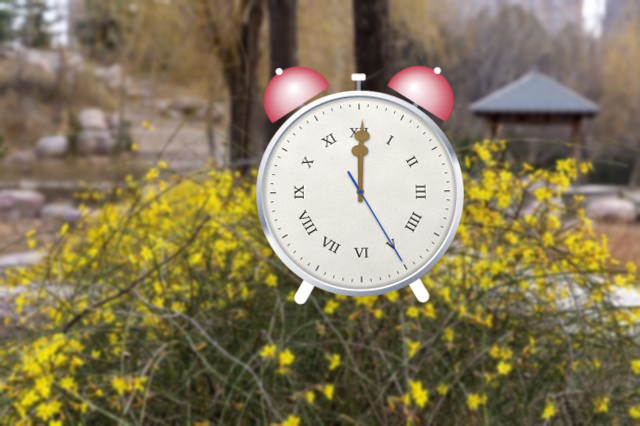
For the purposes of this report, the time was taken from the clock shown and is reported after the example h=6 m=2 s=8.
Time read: h=12 m=0 s=25
